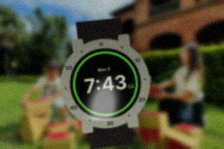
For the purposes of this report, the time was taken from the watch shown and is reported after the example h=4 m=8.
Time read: h=7 m=43
